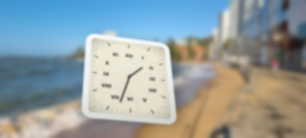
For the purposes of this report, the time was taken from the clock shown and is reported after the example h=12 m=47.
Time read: h=1 m=33
